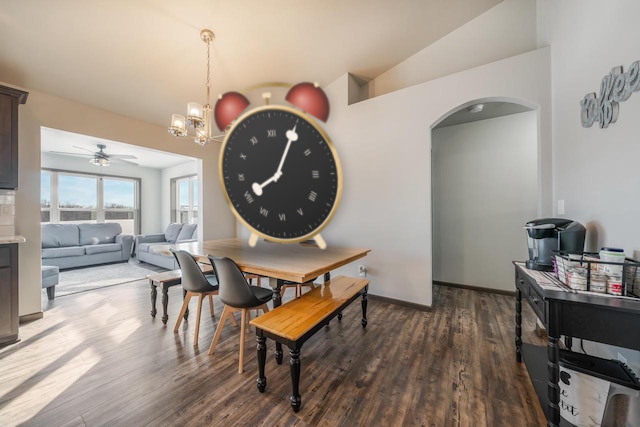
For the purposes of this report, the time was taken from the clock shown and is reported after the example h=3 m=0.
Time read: h=8 m=5
